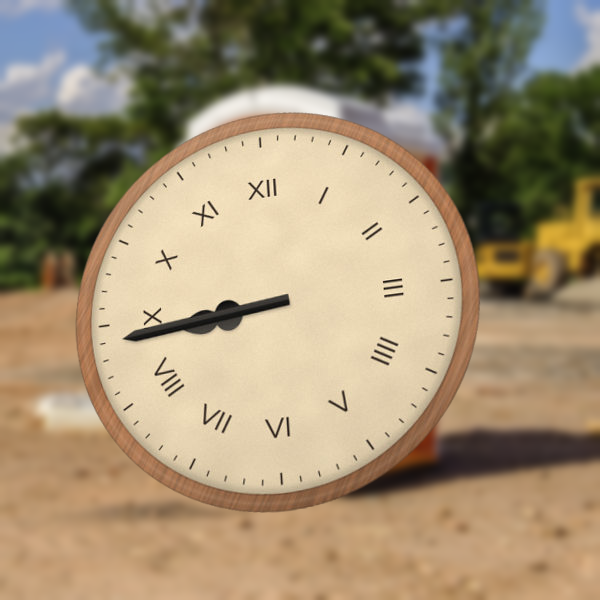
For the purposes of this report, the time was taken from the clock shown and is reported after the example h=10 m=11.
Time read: h=8 m=44
